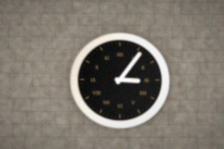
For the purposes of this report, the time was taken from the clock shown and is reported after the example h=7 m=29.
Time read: h=3 m=6
